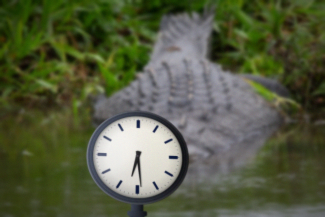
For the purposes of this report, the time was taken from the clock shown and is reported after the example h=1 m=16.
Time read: h=6 m=29
